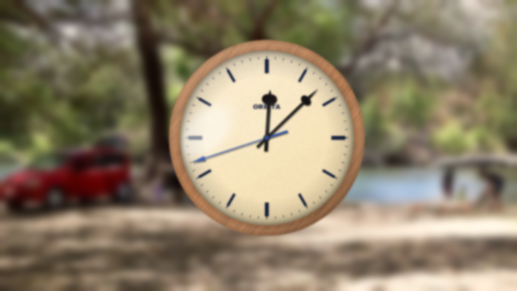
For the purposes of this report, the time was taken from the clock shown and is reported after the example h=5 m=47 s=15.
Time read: h=12 m=7 s=42
